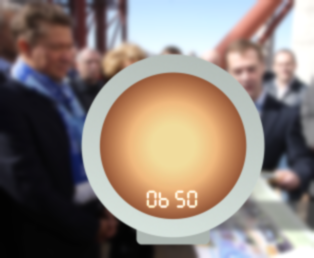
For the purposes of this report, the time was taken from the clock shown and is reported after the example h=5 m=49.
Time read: h=6 m=50
